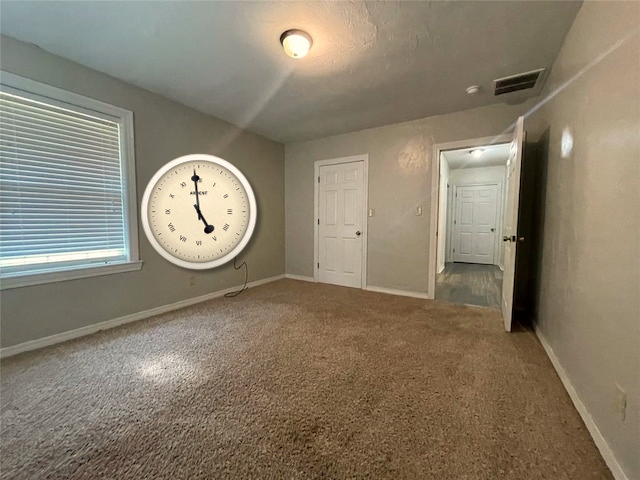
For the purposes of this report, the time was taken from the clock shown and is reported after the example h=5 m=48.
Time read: h=4 m=59
